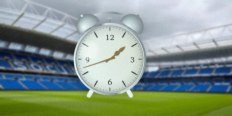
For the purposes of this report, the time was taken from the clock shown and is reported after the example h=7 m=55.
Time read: h=1 m=42
